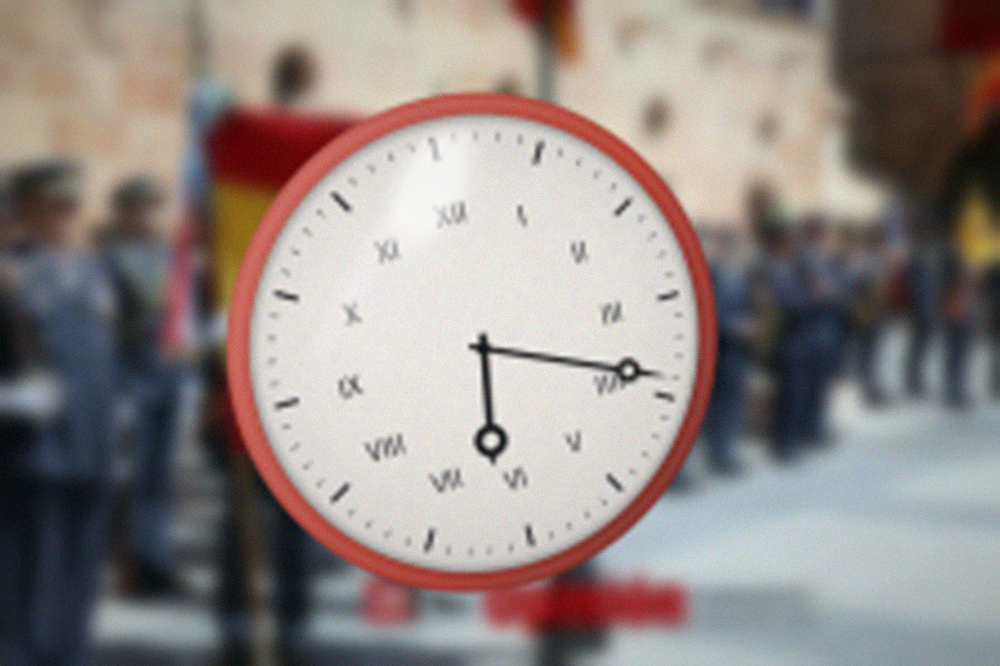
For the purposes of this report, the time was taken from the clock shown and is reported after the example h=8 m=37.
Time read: h=6 m=19
